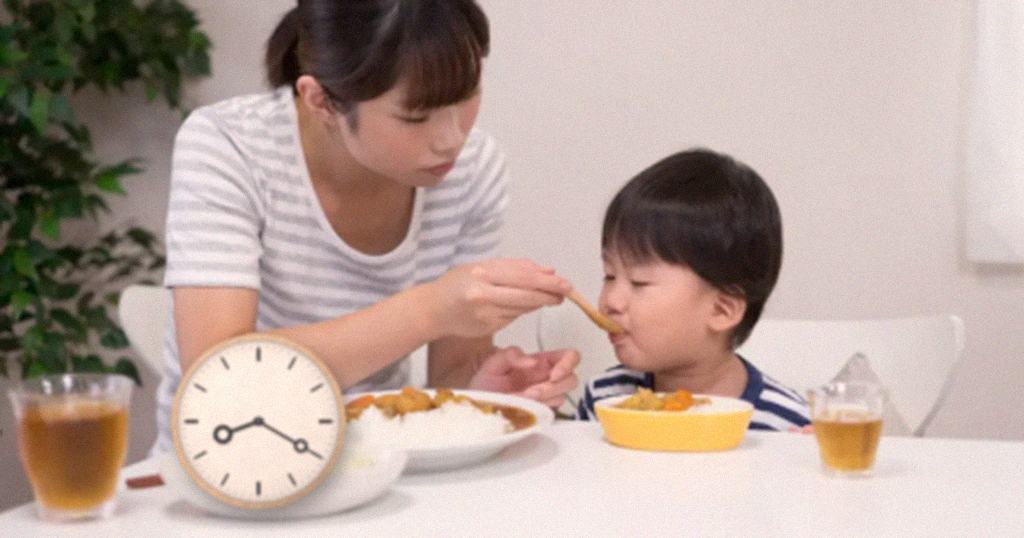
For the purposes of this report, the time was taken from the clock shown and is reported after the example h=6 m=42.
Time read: h=8 m=20
